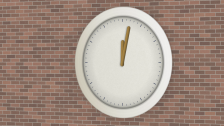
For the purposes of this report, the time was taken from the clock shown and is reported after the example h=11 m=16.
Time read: h=12 m=2
